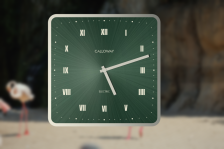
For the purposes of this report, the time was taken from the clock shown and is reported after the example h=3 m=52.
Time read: h=5 m=12
